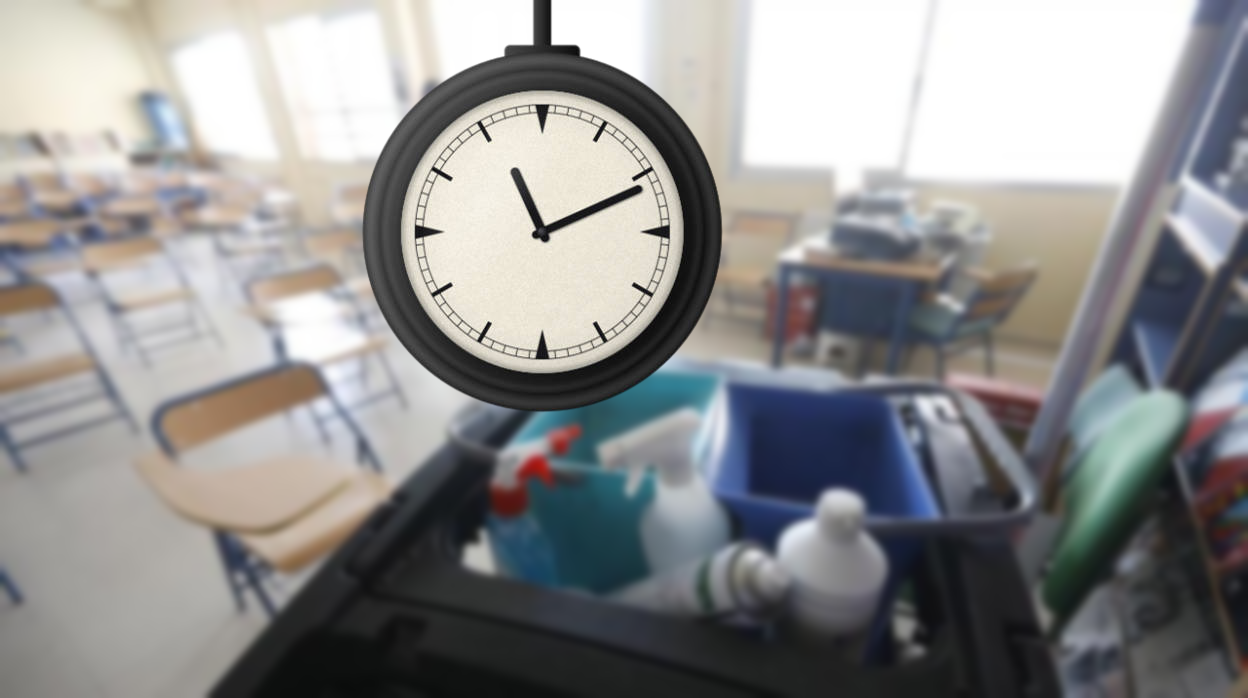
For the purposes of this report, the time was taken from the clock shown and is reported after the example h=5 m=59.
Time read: h=11 m=11
